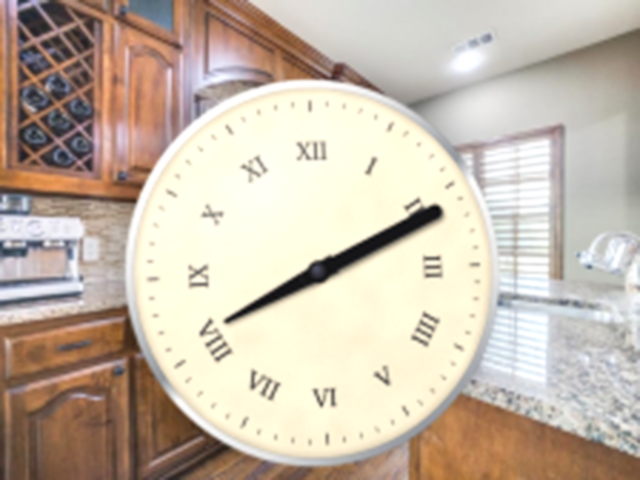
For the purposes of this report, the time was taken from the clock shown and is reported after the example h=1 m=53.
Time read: h=8 m=11
